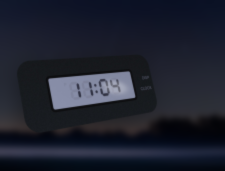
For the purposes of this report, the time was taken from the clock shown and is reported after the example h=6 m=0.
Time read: h=11 m=4
